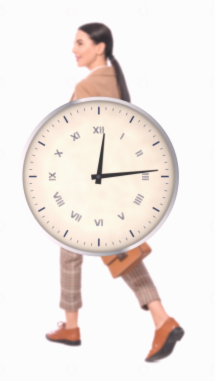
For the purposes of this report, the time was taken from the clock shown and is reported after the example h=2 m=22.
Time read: h=12 m=14
